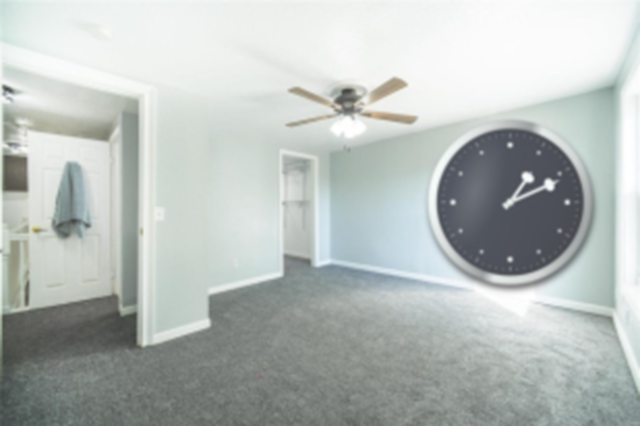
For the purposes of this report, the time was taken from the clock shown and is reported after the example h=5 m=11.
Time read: h=1 m=11
